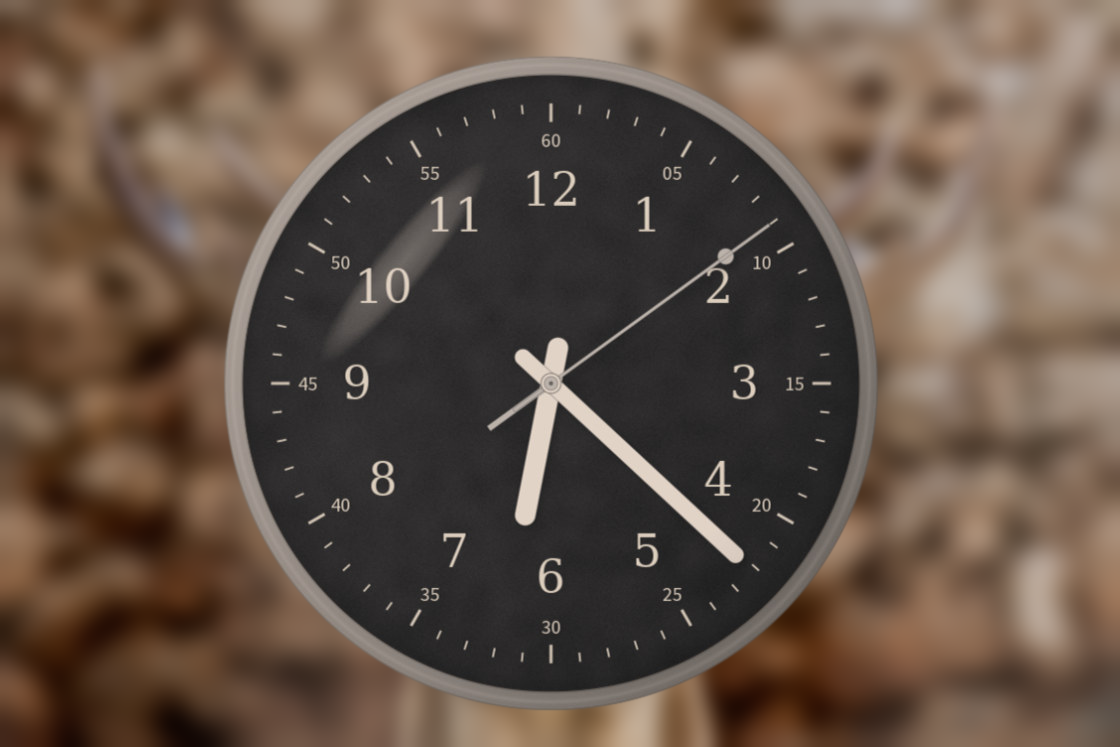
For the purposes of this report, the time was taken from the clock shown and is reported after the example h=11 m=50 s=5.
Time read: h=6 m=22 s=9
